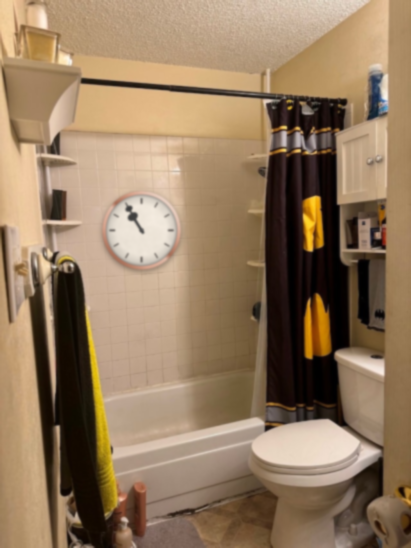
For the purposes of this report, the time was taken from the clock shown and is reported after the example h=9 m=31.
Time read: h=10 m=55
